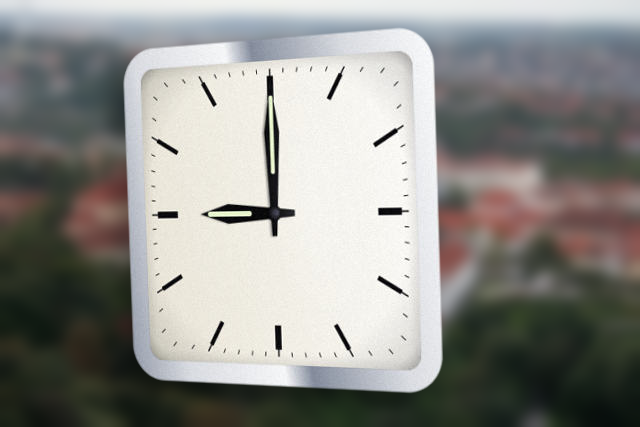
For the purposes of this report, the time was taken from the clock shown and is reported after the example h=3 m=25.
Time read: h=9 m=0
